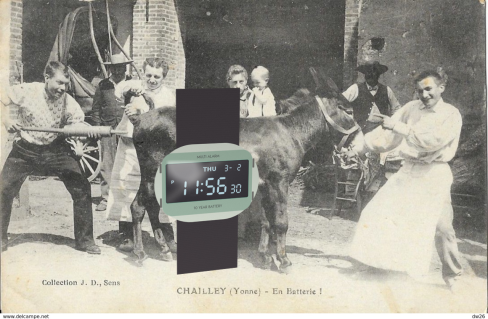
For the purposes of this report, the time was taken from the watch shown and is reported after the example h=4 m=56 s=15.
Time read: h=11 m=56 s=30
